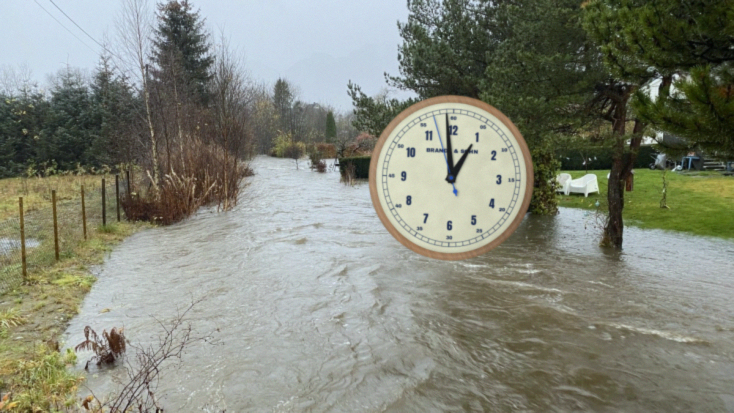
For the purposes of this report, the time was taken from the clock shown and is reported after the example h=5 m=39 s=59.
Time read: h=12 m=58 s=57
